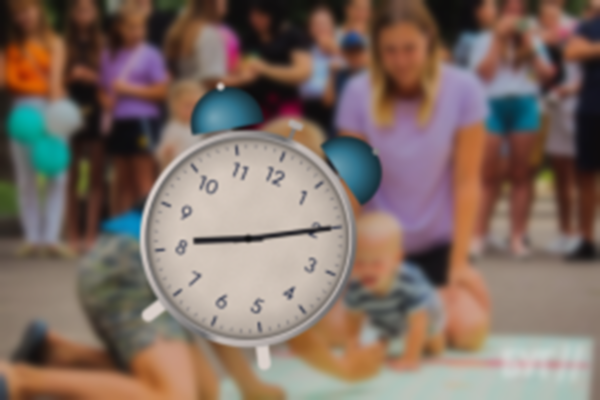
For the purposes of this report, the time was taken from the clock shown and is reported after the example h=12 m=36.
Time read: h=8 m=10
